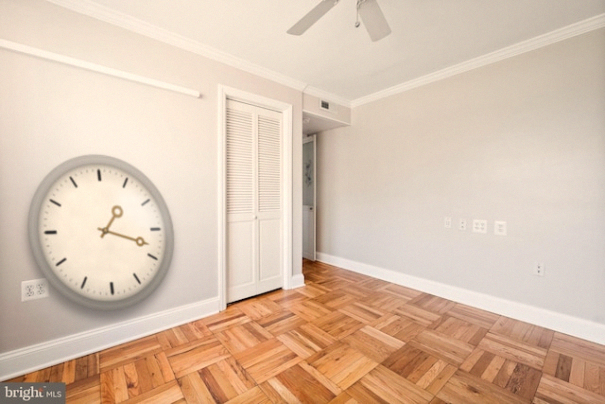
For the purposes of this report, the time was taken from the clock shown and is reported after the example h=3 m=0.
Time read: h=1 m=18
